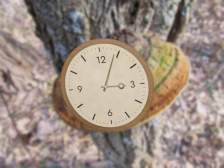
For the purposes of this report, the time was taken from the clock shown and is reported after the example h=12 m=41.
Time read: h=3 m=4
